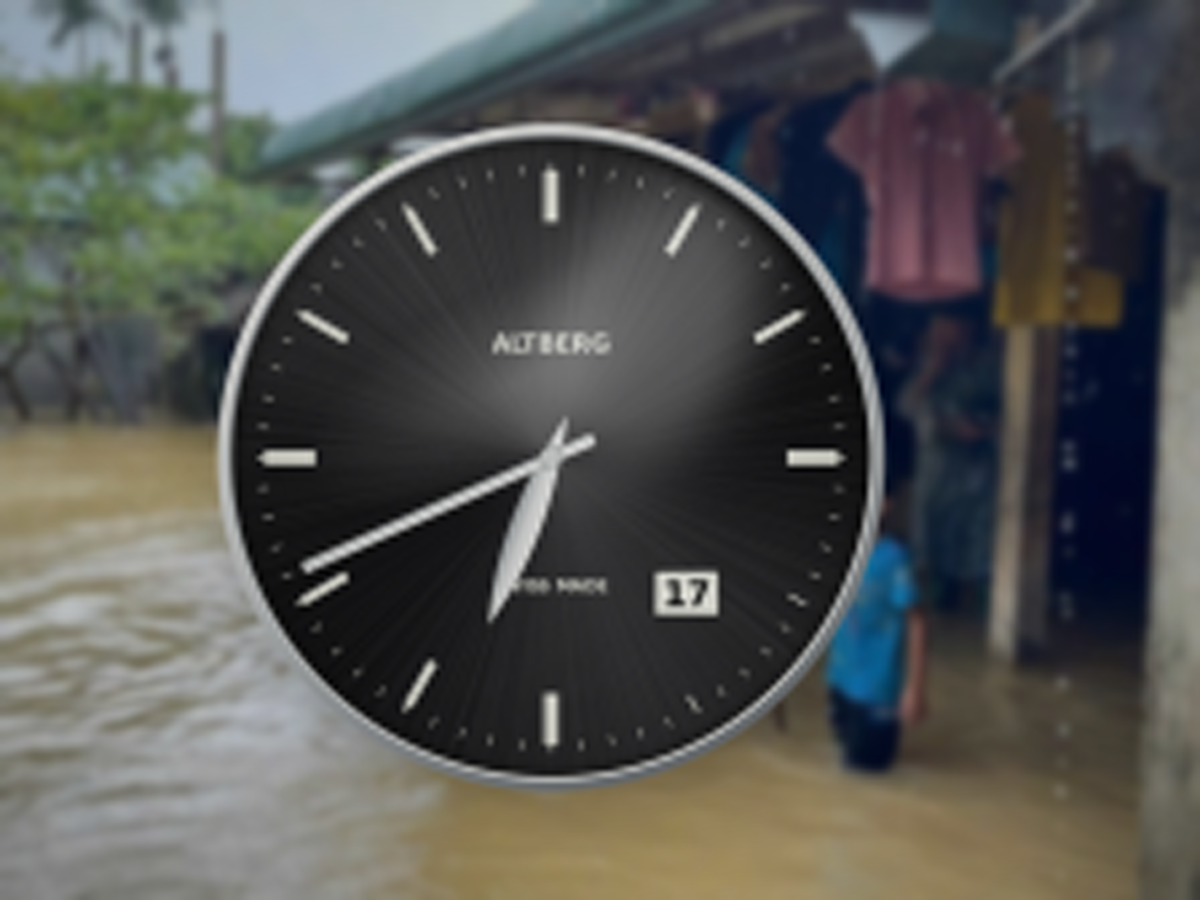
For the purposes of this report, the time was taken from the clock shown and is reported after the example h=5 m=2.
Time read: h=6 m=41
